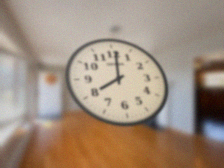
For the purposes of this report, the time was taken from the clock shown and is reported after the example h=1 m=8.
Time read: h=8 m=1
